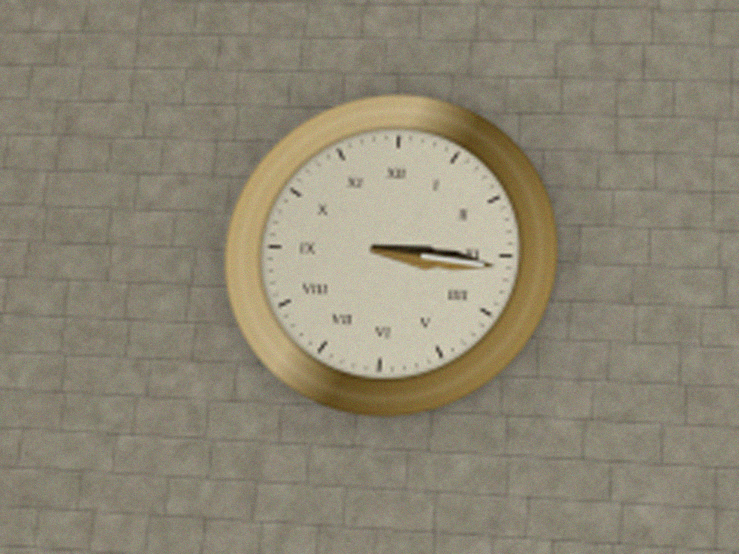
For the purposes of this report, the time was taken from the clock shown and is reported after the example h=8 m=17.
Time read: h=3 m=16
